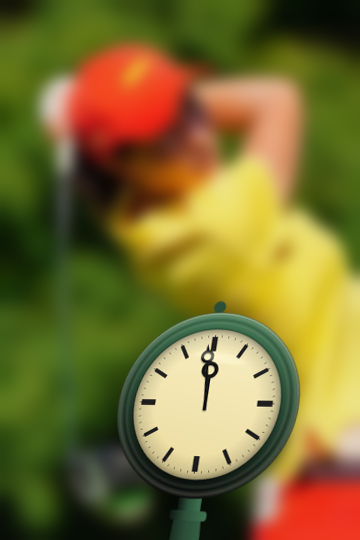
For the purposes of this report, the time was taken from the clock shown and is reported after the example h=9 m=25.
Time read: h=11 m=59
